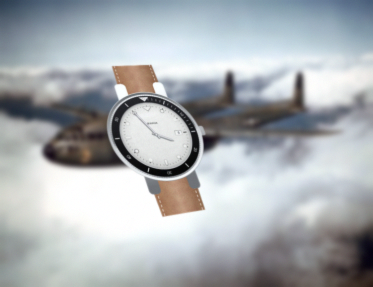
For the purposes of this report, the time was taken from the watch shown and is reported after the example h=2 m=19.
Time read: h=3 m=55
